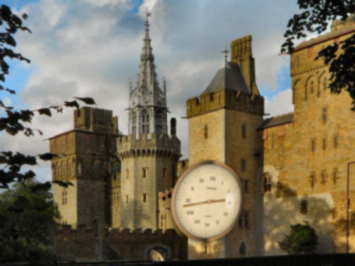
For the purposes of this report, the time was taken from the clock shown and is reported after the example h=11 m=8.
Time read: h=2 m=43
